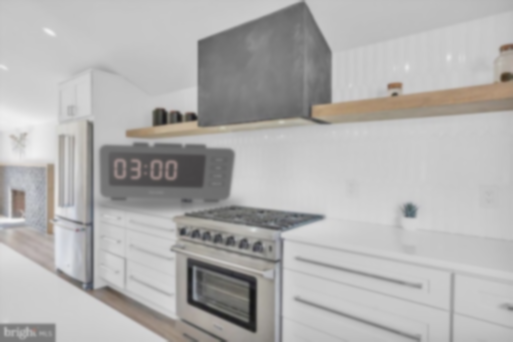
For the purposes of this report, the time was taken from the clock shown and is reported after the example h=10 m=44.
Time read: h=3 m=0
